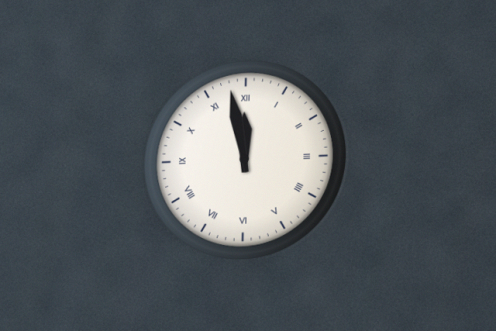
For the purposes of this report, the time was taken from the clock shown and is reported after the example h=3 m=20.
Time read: h=11 m=58
